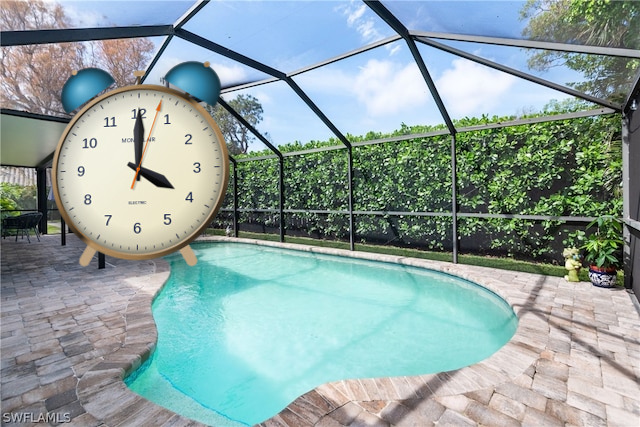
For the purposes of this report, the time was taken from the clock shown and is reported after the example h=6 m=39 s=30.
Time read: h=4 m=0 s=3
